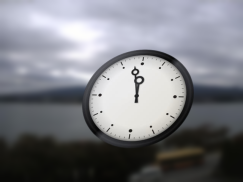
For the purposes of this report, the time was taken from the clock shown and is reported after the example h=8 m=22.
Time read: h=11 m=58
